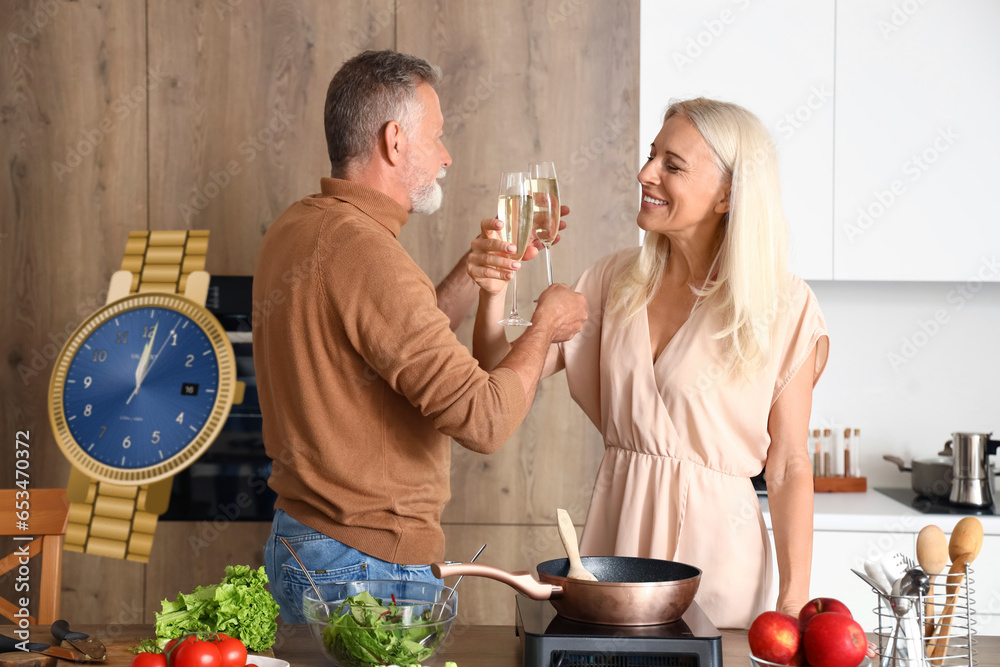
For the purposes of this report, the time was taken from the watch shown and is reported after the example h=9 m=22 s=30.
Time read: h=12 m=1 s=4
